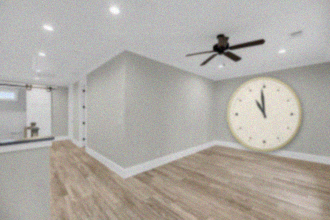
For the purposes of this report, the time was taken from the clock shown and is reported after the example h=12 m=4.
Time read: h=10 m=59
